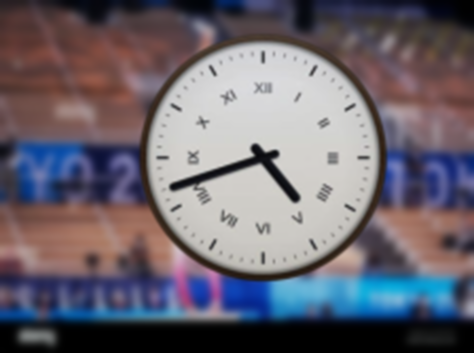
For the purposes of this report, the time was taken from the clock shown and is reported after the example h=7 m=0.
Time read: h=4 m=42
